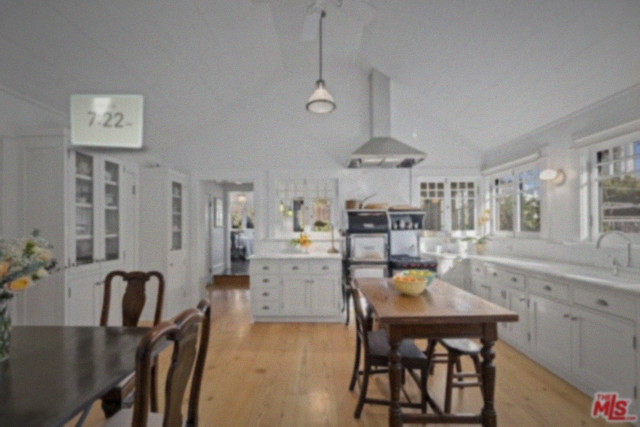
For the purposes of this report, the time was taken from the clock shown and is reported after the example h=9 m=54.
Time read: h=7 m=22
